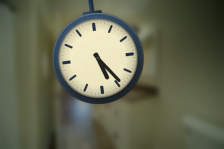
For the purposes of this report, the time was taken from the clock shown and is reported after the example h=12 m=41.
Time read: h=5 m=24
